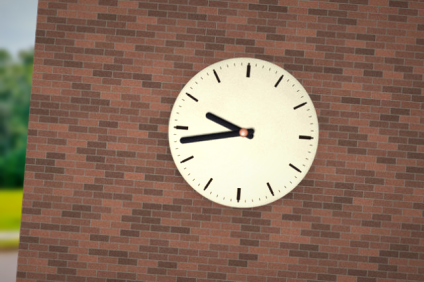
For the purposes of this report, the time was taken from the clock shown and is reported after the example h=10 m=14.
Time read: h=9 m=43
